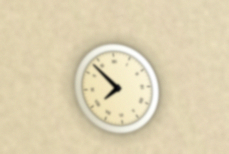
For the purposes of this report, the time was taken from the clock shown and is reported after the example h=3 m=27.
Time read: h=7 m=53
